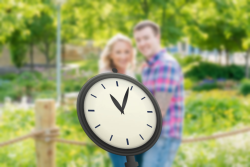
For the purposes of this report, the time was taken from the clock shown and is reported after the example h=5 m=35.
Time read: h=11 m=4
